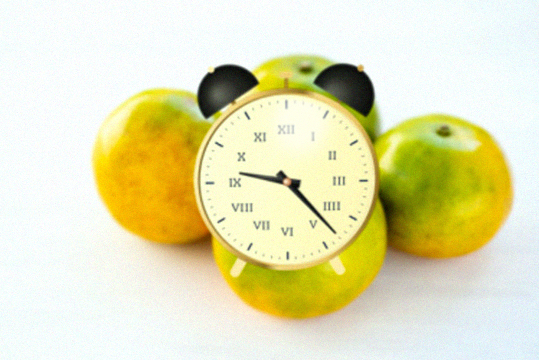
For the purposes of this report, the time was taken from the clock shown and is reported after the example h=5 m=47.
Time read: h=9 m=23
